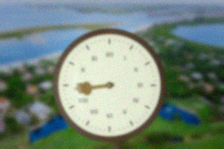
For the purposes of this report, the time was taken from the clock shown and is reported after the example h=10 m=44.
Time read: h=8 m=44
